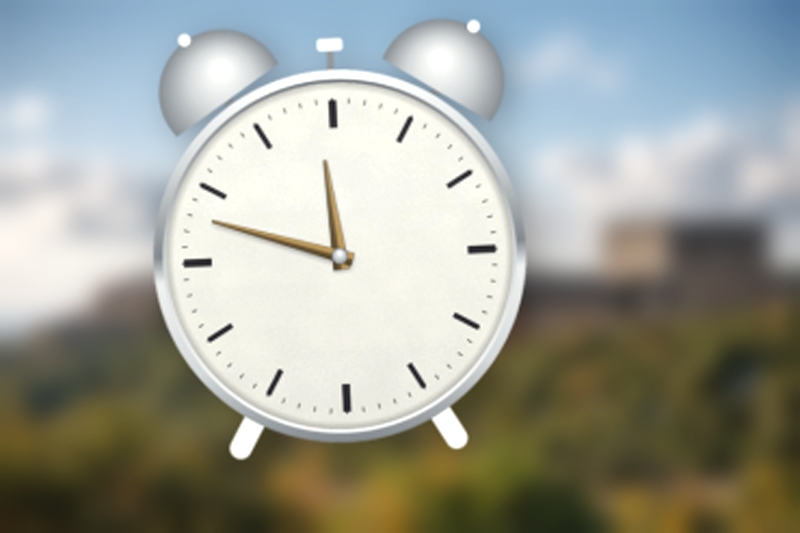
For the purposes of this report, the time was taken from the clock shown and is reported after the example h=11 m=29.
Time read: h=11 m=48
